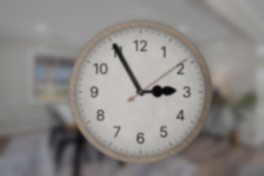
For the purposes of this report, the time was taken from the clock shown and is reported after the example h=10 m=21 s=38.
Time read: h=2 m=55 s=9
